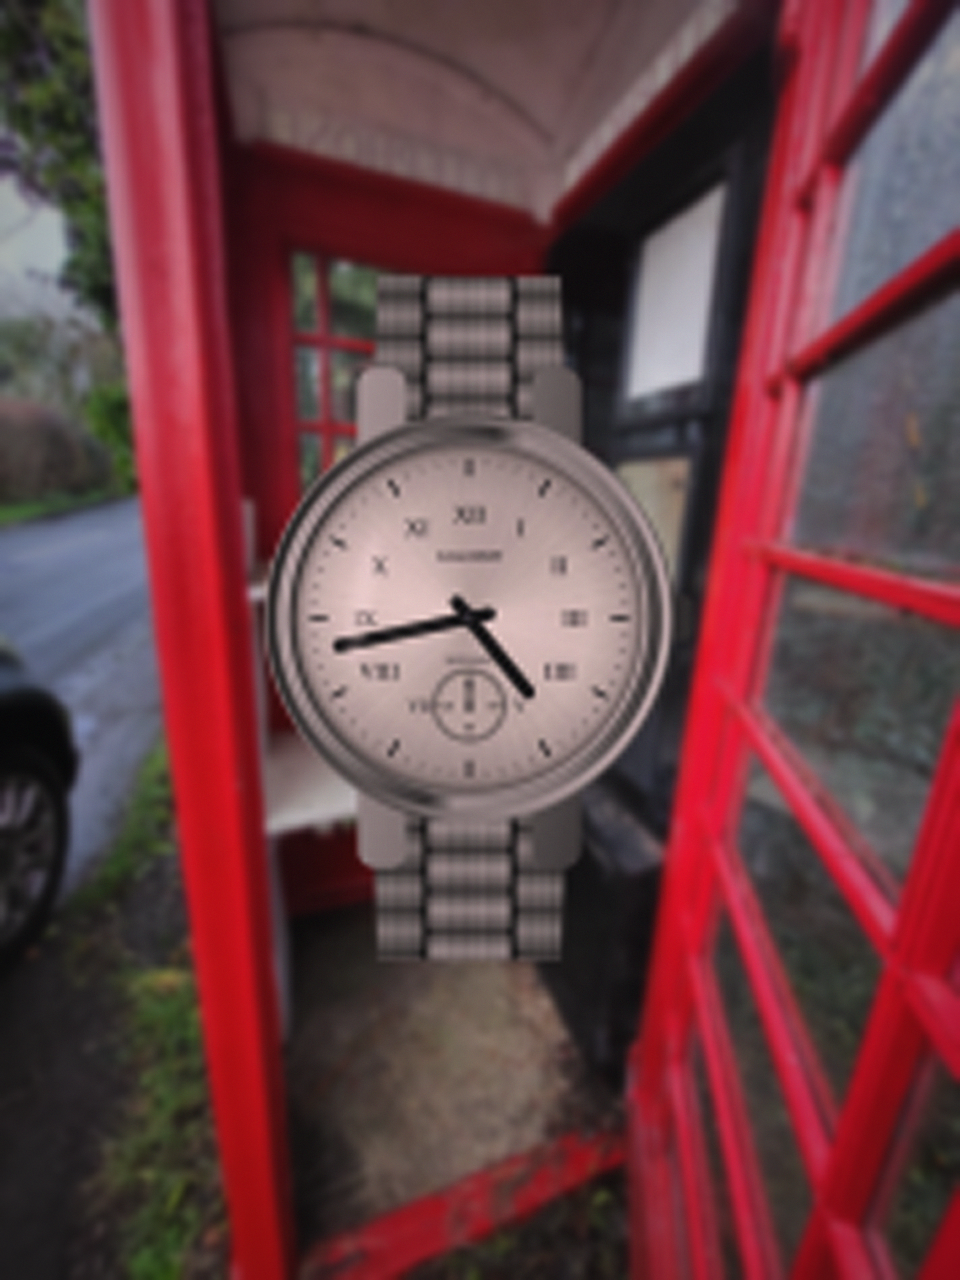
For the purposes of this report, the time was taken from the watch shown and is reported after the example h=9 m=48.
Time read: h=4 m=43
